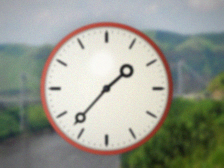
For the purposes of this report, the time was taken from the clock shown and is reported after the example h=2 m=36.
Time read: h=1 m=37
